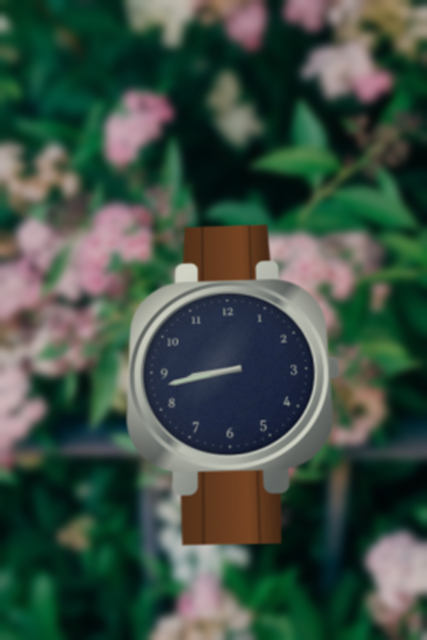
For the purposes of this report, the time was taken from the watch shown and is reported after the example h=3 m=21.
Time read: h=8 m=43
